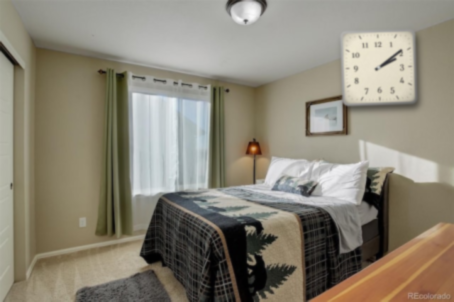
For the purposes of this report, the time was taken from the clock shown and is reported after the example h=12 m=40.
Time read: h=2 m=9
